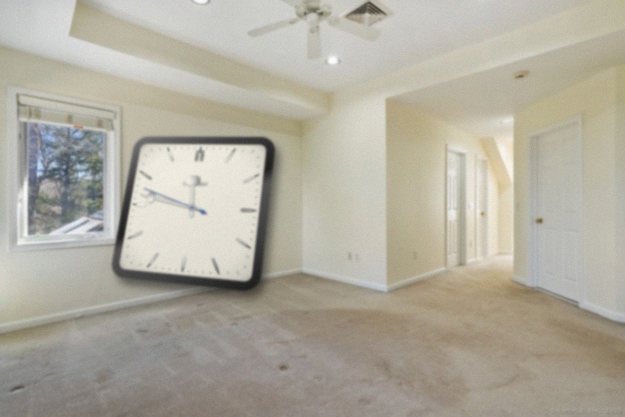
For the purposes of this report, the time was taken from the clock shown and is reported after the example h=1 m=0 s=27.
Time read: h=11 m=46 s=48
